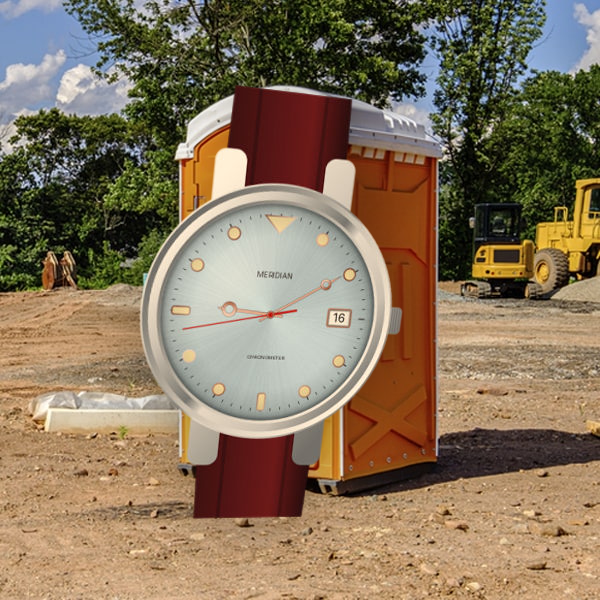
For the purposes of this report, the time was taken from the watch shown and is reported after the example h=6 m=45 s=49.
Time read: h=9 m=9 s=43
